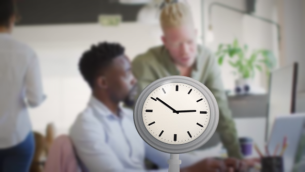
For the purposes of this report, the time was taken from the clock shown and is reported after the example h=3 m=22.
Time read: h=2 m=51
